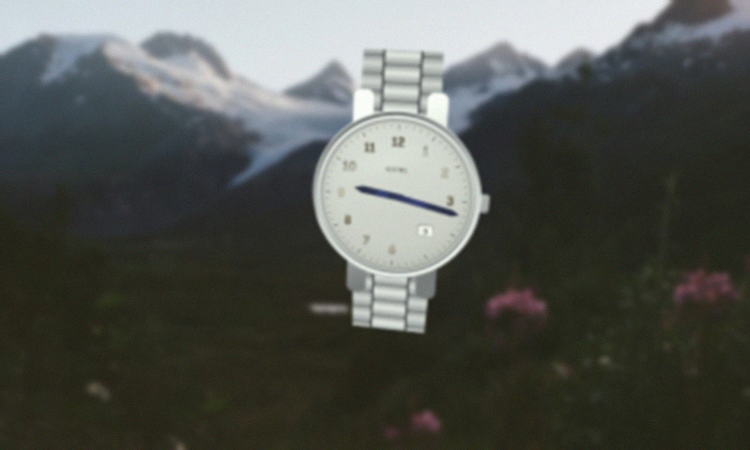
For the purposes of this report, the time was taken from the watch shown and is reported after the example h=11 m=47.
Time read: h=9 m=17
